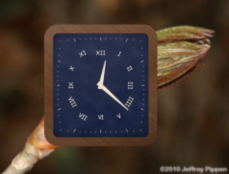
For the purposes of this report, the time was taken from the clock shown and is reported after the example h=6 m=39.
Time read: h=12 m=22
